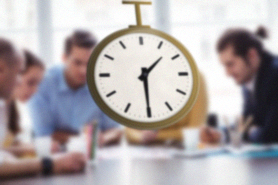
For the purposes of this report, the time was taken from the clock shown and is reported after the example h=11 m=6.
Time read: h=1 m=30
